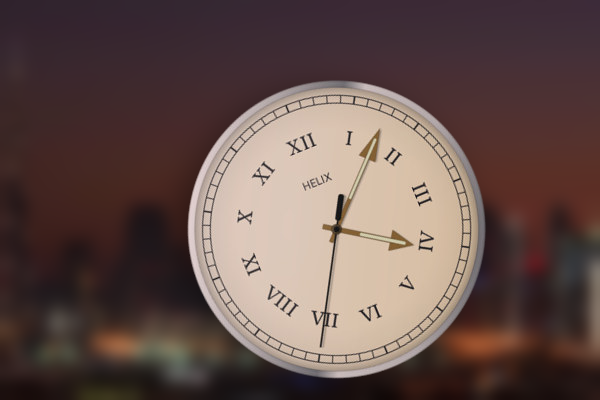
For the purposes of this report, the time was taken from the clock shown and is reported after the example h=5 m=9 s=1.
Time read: h=4 m=7 s=35
